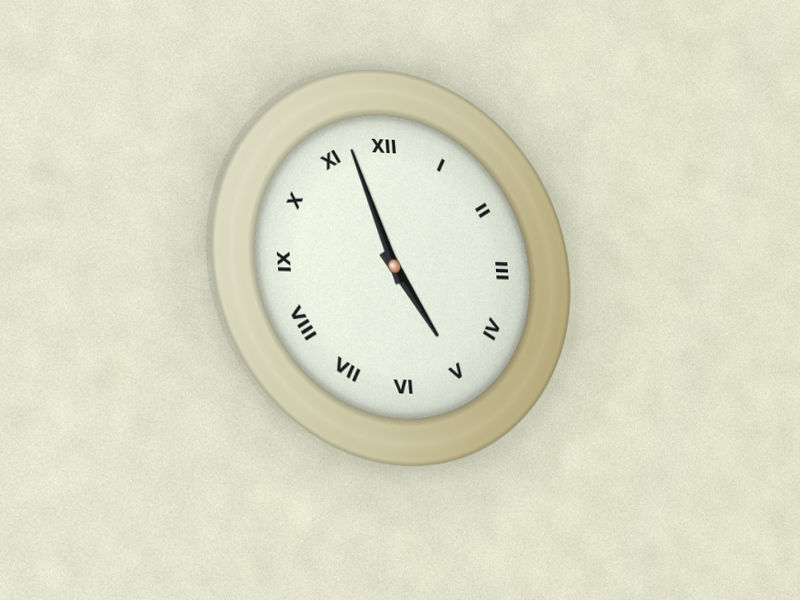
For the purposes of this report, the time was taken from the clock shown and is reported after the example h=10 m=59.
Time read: h=4 m=57
